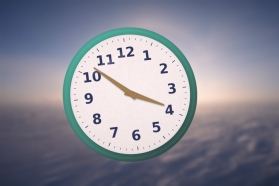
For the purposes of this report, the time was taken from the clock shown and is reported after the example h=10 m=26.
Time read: h=3 m=52
